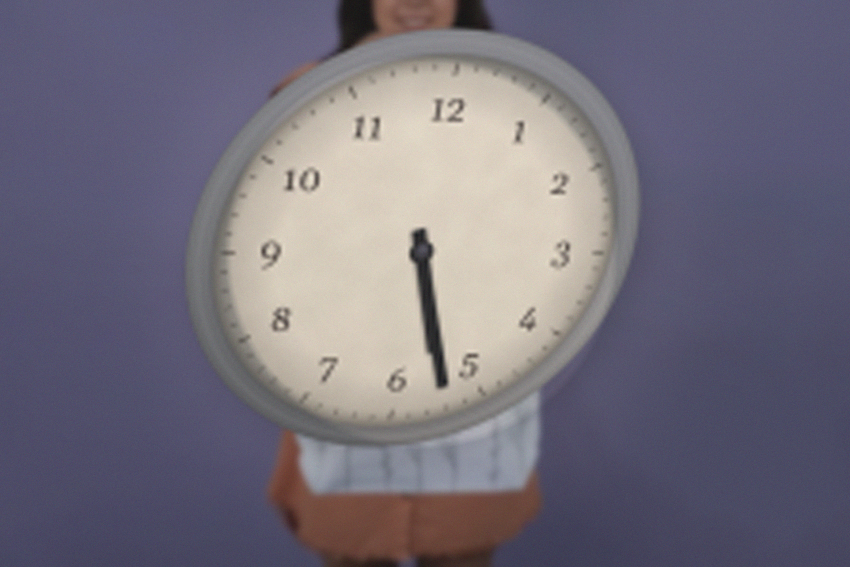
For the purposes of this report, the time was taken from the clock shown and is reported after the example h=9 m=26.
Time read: h=5 m=27
